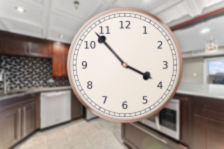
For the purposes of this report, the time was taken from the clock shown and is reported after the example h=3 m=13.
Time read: h=3 m=53
